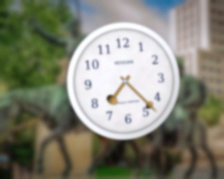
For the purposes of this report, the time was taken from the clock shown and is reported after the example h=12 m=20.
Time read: h=7 m=23
